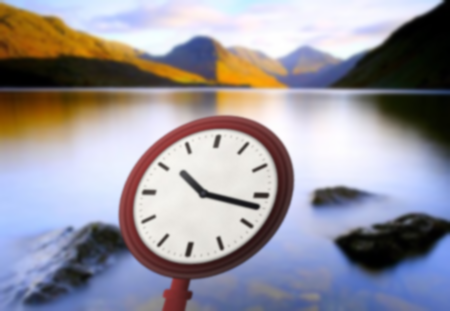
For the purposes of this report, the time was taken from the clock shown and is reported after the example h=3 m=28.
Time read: h=10 m=17
